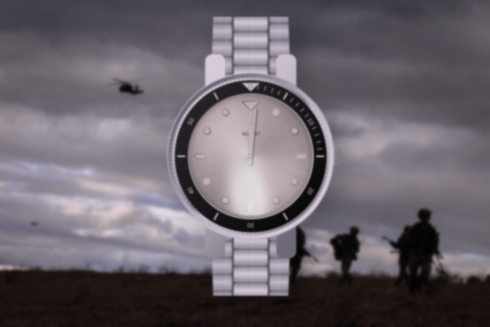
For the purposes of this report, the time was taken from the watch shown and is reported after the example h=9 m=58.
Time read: h=12 m=1
